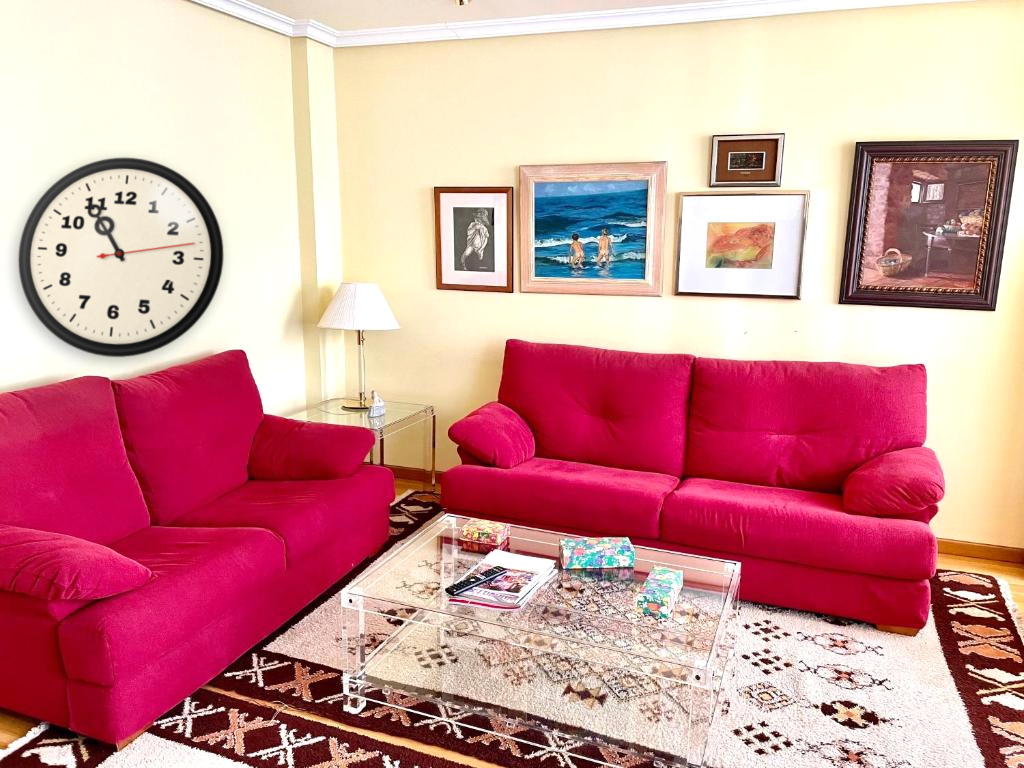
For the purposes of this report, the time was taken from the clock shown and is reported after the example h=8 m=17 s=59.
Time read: h=10 m=54 s=13
